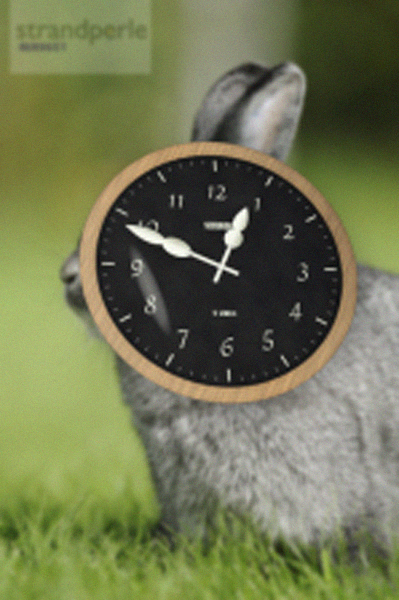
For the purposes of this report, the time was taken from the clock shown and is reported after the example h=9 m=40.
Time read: h=12 m=49
